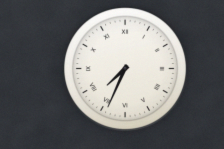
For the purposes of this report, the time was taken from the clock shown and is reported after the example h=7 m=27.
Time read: h=7 m=34
